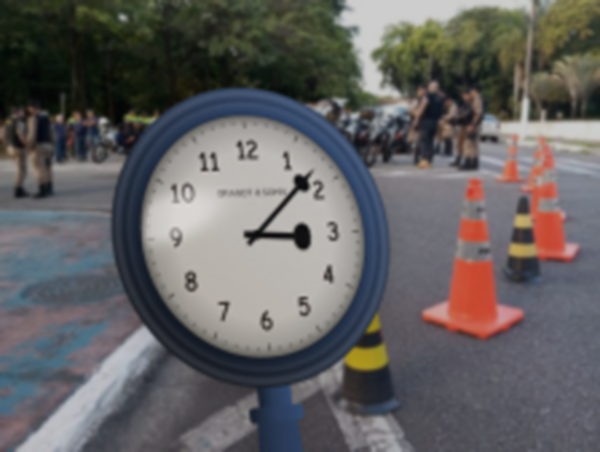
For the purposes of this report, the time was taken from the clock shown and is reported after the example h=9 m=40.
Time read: h=3 m=8
